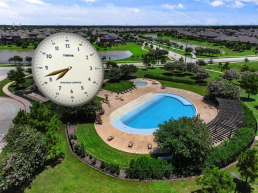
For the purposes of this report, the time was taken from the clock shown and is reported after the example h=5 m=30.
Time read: h=7 m=42
